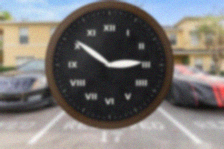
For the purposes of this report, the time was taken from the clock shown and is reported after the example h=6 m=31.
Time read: h=2 m=51
